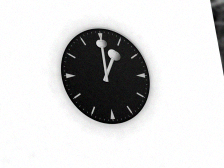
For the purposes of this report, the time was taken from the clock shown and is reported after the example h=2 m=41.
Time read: h=1 m=0
